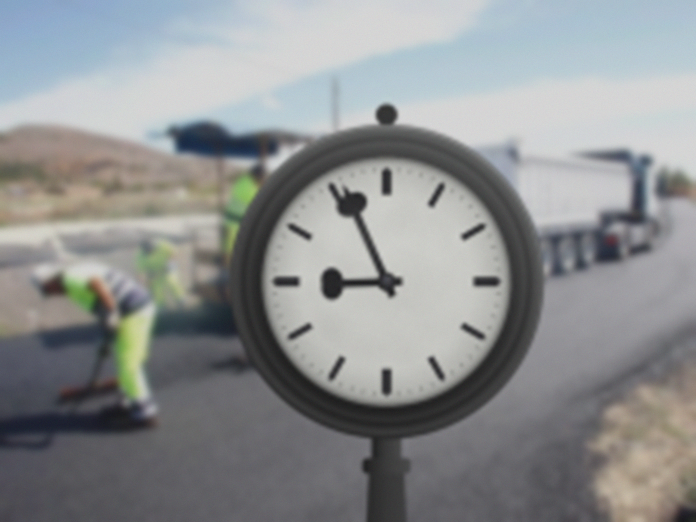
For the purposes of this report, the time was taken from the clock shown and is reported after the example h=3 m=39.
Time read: h=8 m=56
